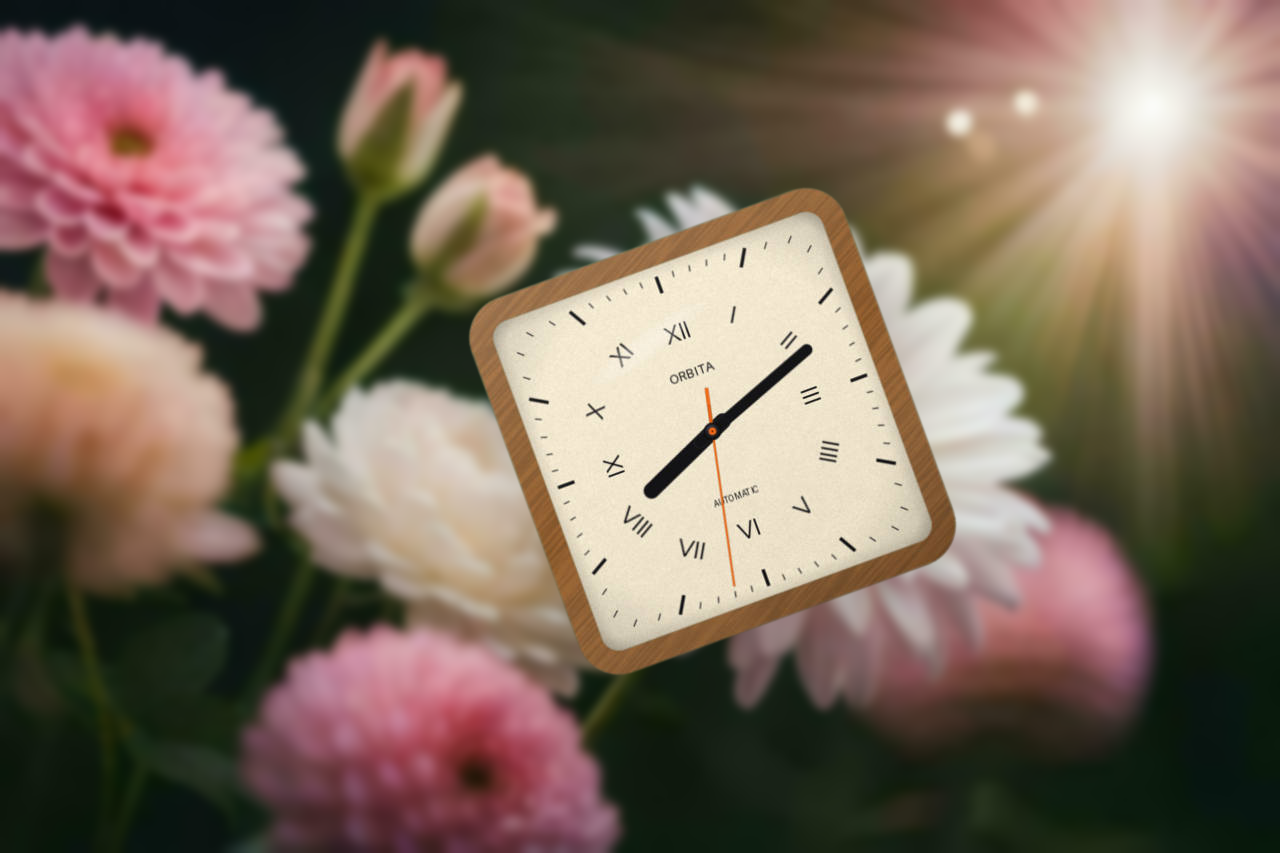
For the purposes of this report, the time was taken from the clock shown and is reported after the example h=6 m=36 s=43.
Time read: h=8 m=11 s=32
